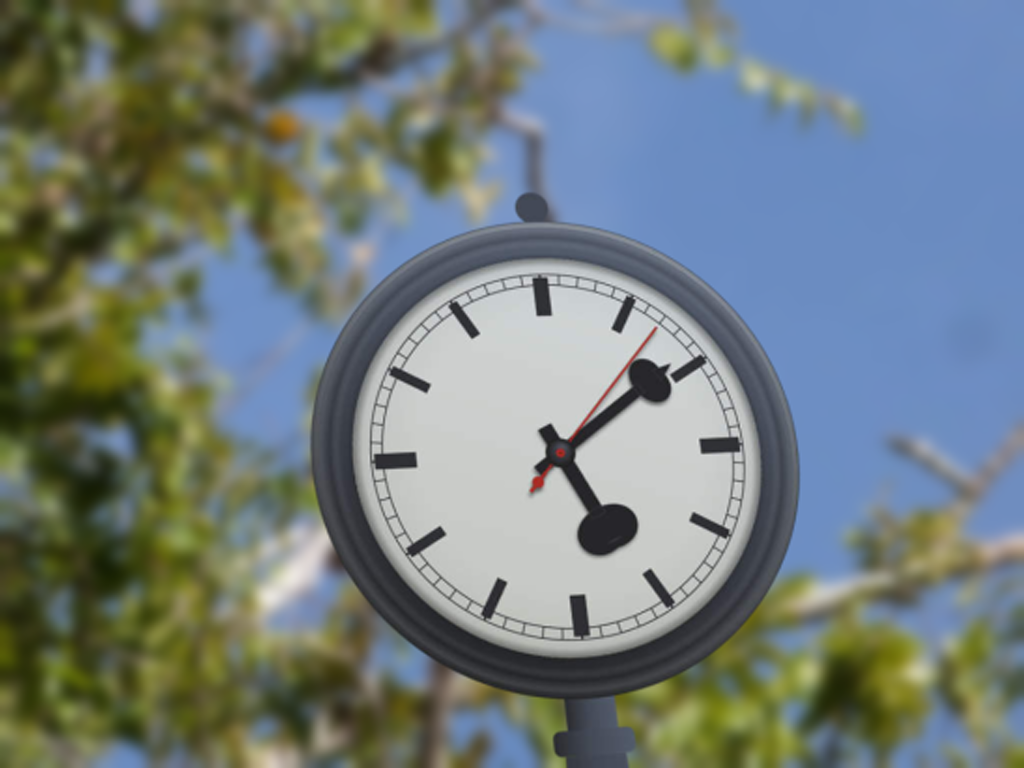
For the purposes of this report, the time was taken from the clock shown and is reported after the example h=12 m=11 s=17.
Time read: h=5 m=9 s=7
